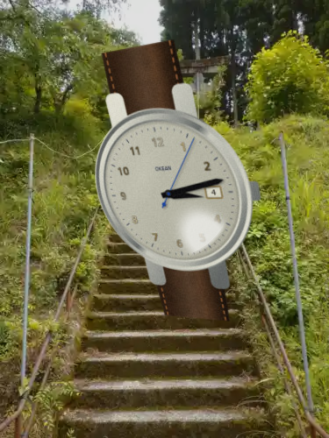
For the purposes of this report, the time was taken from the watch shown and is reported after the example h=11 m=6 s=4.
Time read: h=3 m=13 s=6
